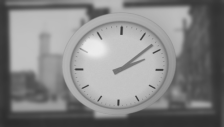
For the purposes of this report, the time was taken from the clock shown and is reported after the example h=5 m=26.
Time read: h=2 m=8
